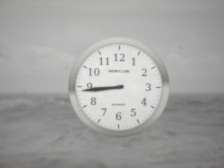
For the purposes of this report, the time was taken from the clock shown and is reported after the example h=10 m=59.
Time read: h=8 m=44
